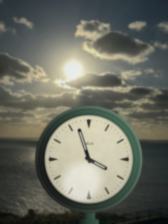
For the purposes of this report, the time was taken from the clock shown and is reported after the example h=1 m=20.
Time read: h=3 m=57
